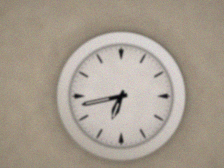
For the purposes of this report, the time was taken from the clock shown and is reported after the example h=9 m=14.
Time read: h=6 m=43
